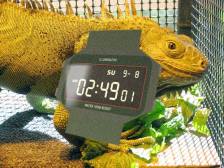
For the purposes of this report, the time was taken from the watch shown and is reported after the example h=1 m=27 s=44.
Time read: h=2 m=49 s=1
